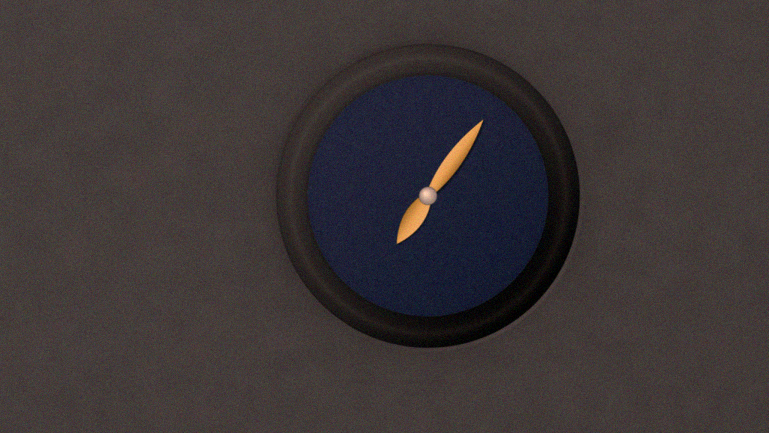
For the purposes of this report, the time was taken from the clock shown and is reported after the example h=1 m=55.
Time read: h=7 m=6
